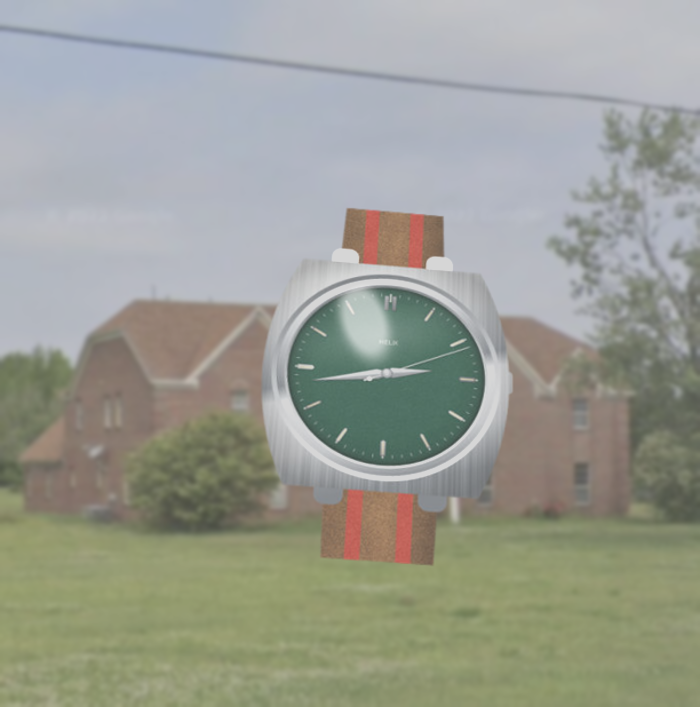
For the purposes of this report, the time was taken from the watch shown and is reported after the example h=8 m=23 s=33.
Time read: h=2 m=43 s=11
